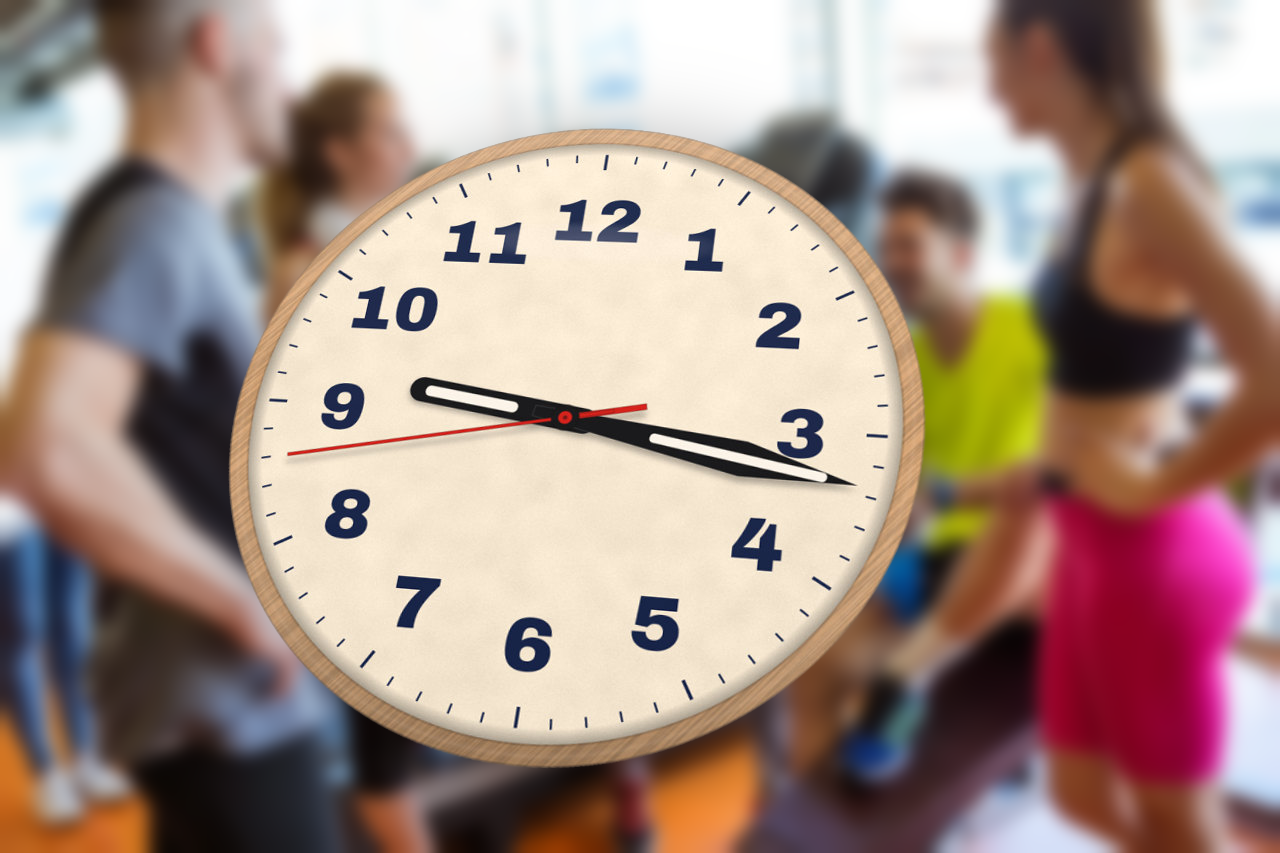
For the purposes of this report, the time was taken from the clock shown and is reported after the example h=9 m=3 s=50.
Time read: h=9 m=16 s=43
